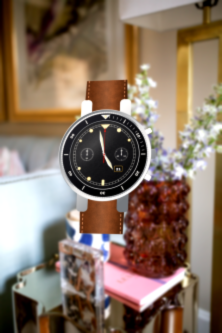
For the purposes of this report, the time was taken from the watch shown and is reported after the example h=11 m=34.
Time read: h=4 m=58
